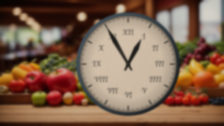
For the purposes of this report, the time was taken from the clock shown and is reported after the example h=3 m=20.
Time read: h=12 m=55
